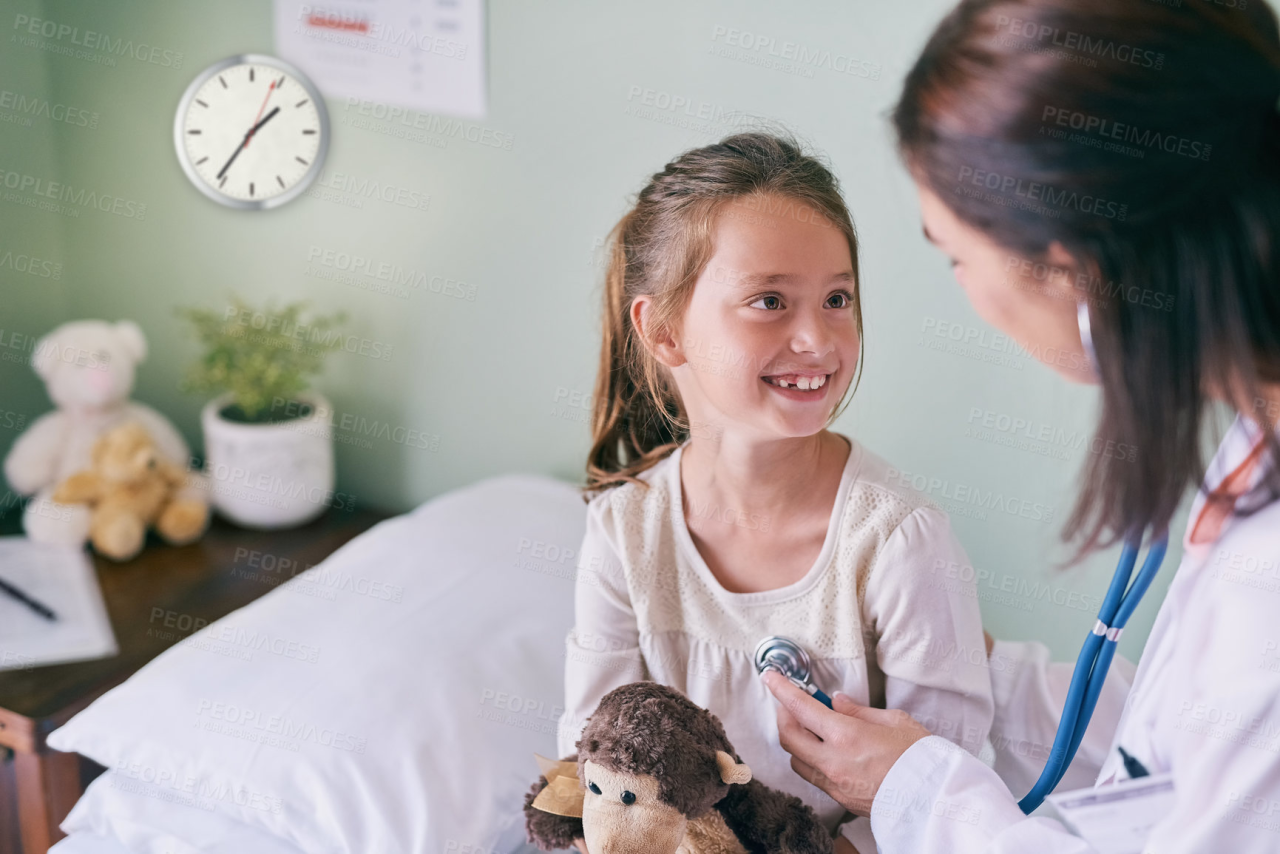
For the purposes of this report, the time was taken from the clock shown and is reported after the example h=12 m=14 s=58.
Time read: h=1 m=36 s=4
